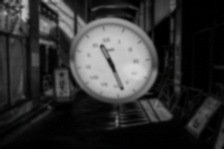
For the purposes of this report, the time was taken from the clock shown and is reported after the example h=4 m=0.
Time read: h=11 m=28
